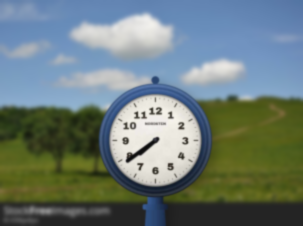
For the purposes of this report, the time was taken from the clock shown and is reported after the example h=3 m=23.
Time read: h=7 m=39
